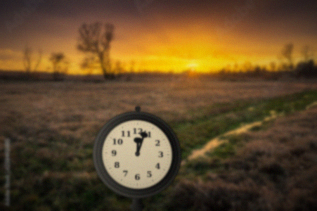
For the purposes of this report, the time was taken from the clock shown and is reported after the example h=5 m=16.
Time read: h=12 m=3
